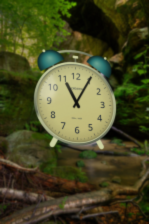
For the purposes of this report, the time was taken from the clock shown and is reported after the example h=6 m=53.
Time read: h=11 m=5
